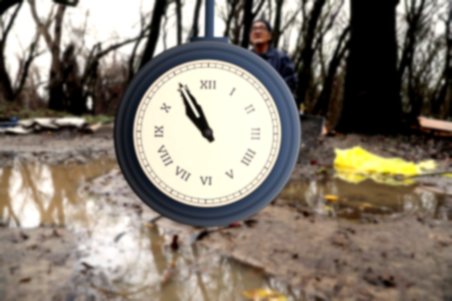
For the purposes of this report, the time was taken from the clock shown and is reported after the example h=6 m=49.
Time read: h=10 m=55
